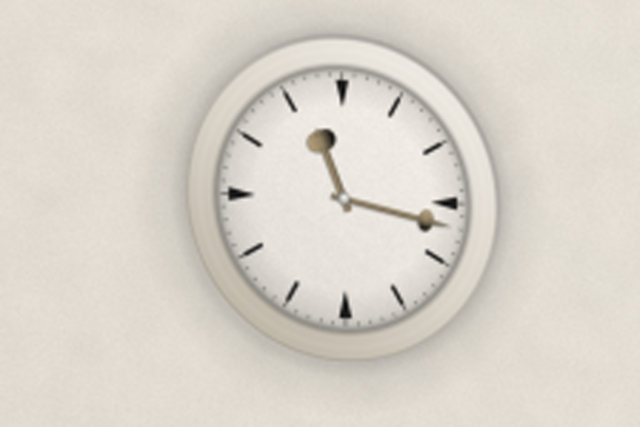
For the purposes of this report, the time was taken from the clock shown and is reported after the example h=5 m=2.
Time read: h=11 m=17
